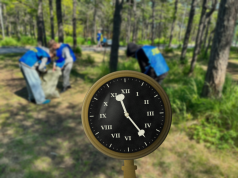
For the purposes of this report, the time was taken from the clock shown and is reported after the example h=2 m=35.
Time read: h=11 m=24
